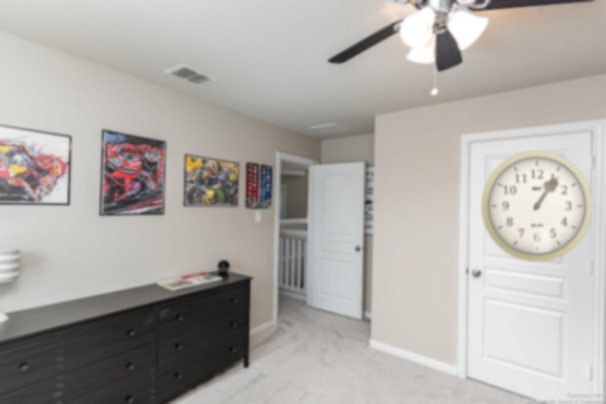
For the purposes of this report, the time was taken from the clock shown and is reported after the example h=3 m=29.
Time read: h=1 m=6
